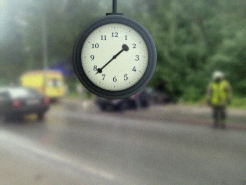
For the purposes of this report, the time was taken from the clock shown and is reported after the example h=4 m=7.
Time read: h=1 m=38
